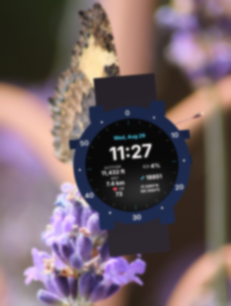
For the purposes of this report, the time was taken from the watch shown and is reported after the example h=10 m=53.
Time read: h=11 m=27
